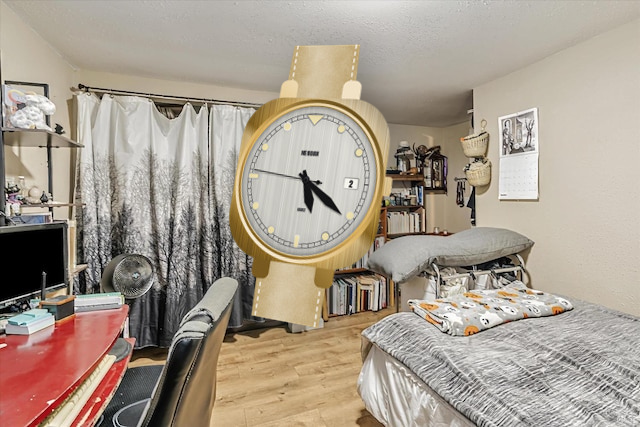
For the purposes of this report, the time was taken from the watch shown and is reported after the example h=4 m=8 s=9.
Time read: h=5 m=20 s=46
